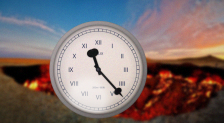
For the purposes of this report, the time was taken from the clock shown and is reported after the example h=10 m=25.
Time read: h=11 m=23
